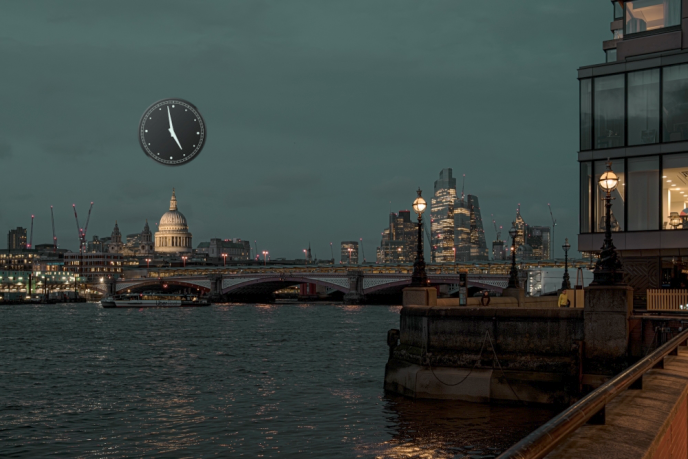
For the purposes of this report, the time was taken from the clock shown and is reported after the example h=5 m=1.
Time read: h=4 m=58
